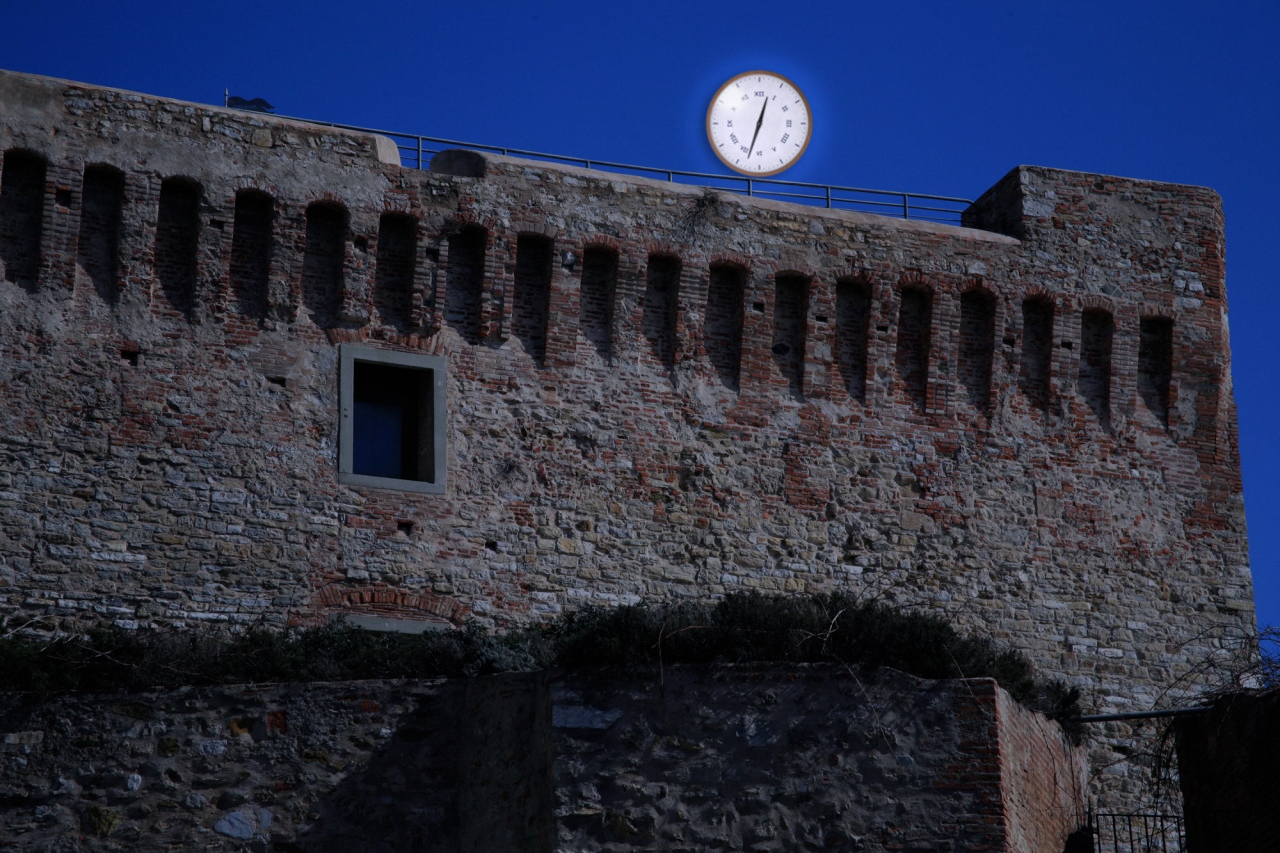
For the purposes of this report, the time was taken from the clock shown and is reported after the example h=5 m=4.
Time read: h=12 m=33
